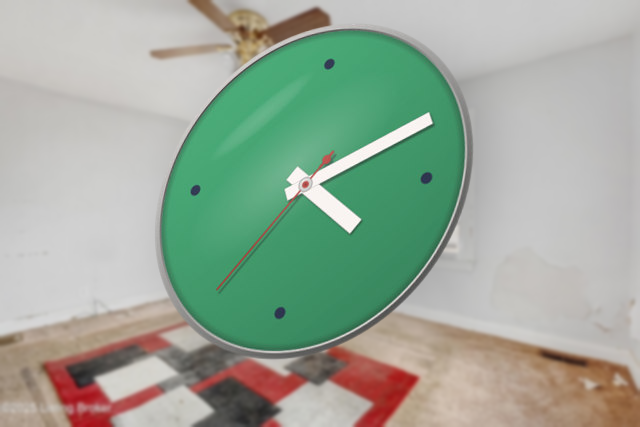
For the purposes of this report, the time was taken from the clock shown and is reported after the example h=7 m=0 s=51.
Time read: h=4 m=10 s=36
